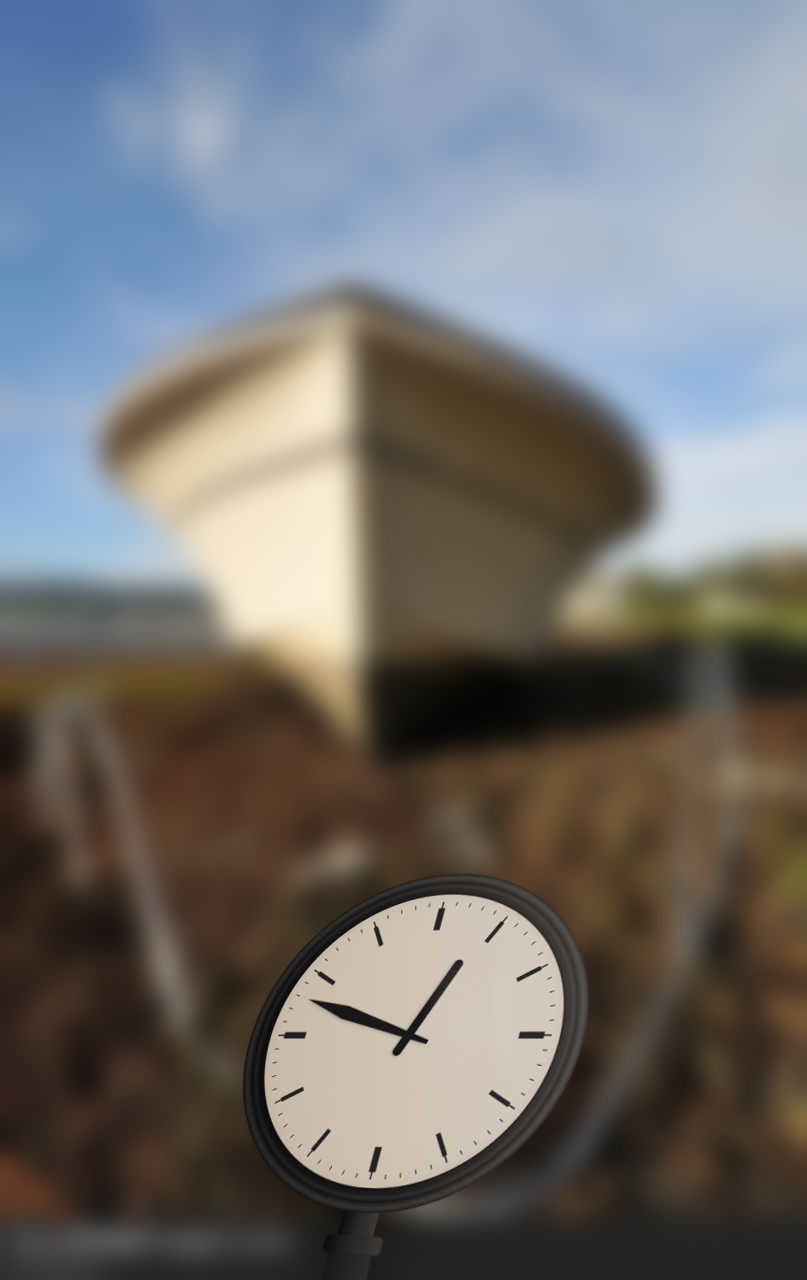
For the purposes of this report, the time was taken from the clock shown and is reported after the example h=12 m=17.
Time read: h=12 m=48
